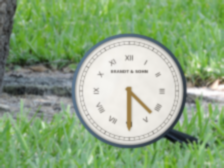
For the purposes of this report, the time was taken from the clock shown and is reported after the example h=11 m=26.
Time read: h=4 m=30
